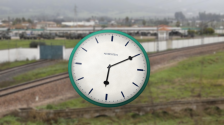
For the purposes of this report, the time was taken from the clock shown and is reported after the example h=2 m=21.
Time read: h=6 m=10
